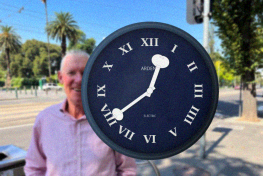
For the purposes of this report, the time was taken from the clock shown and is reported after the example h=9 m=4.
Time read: h=12 m=39
